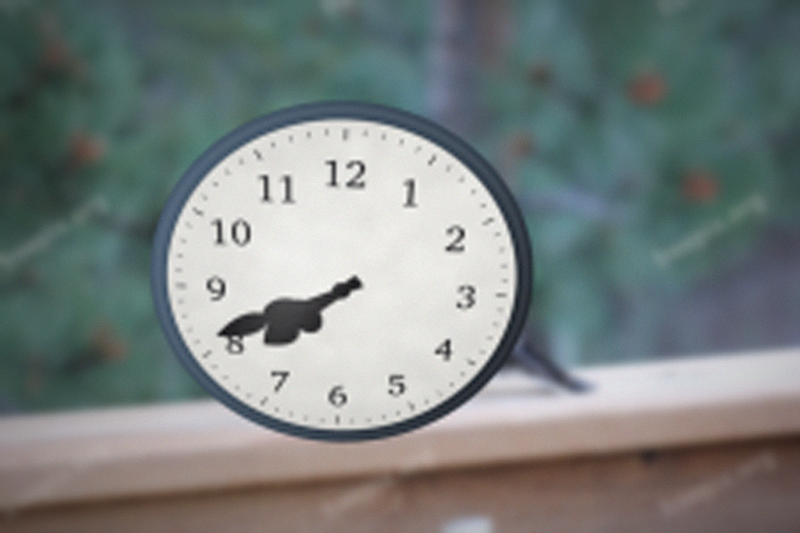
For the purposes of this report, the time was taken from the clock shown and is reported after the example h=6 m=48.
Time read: h=7 m=41
